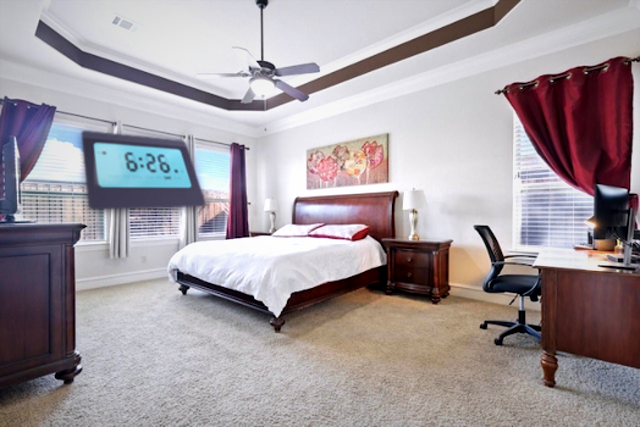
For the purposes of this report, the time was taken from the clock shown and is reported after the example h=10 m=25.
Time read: h=6 m=26
